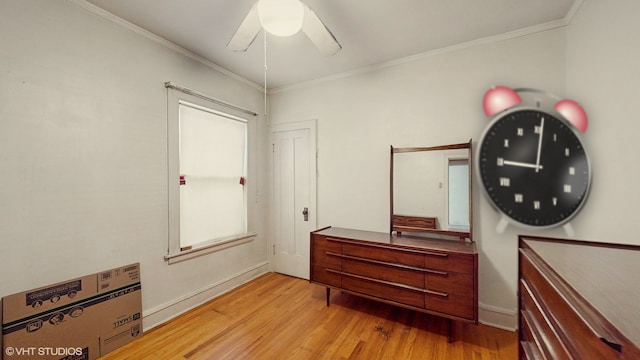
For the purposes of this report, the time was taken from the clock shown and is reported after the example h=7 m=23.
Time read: h=9 m=1
